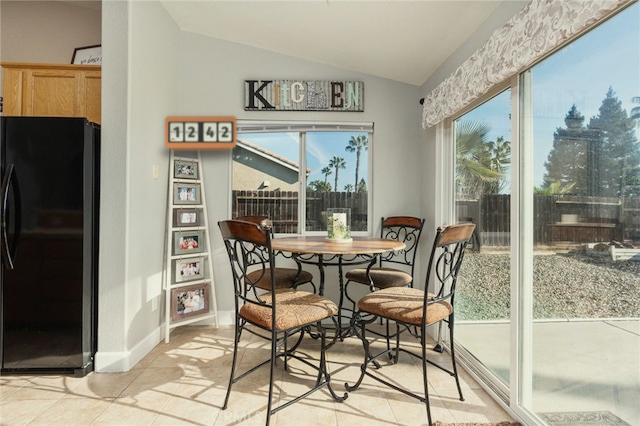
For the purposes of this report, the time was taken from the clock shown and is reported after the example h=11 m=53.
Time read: h=12 m=42
